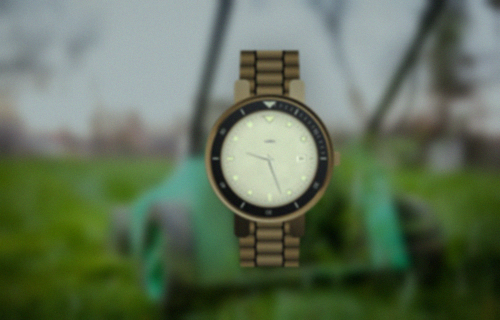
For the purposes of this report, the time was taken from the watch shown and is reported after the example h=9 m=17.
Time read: h=9 m=27
